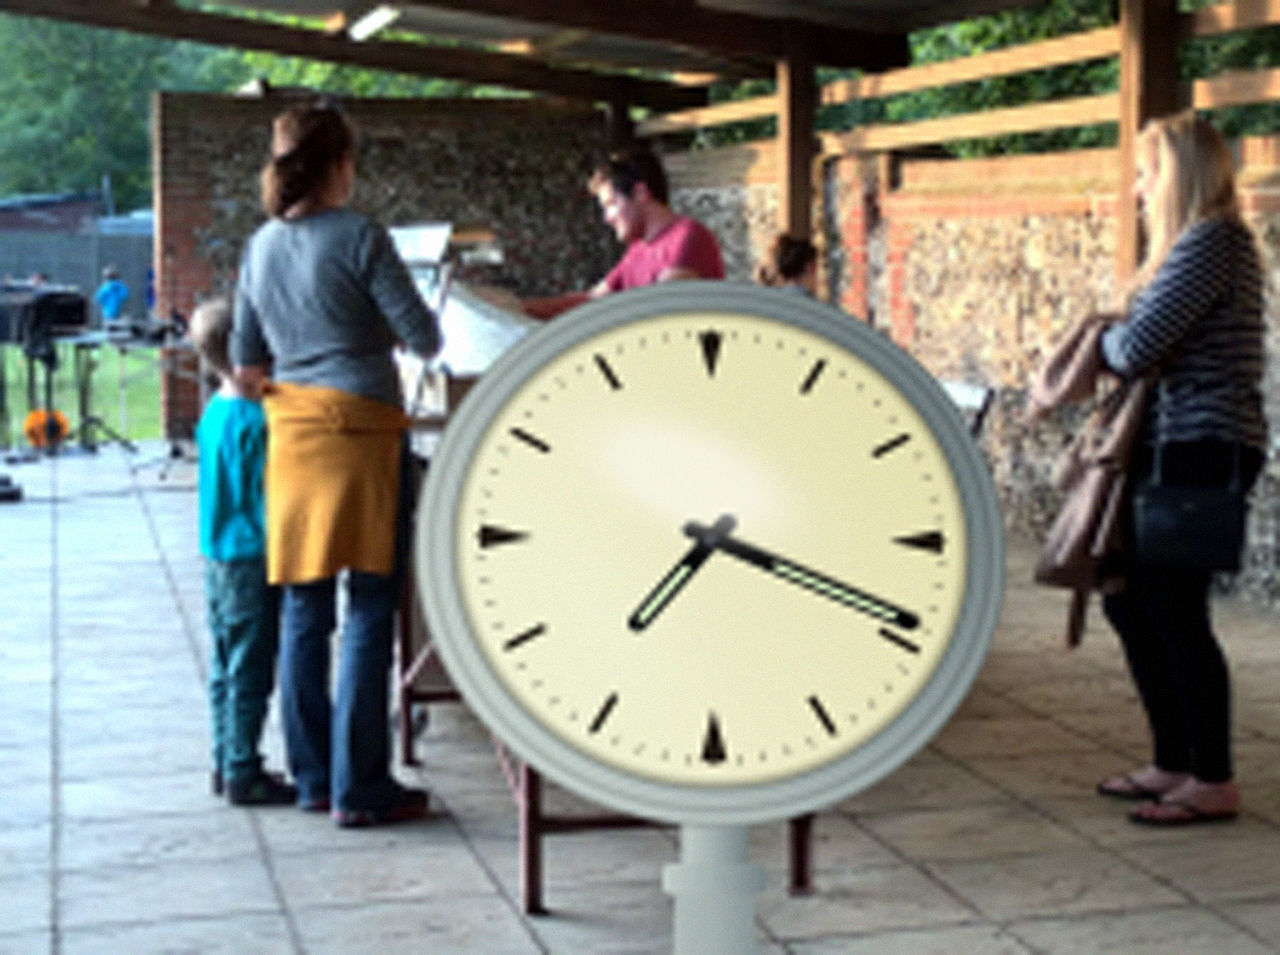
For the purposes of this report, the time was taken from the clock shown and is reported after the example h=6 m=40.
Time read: h=7 m=19
